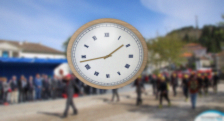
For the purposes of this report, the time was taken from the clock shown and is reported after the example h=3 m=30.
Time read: h=1 m=43
